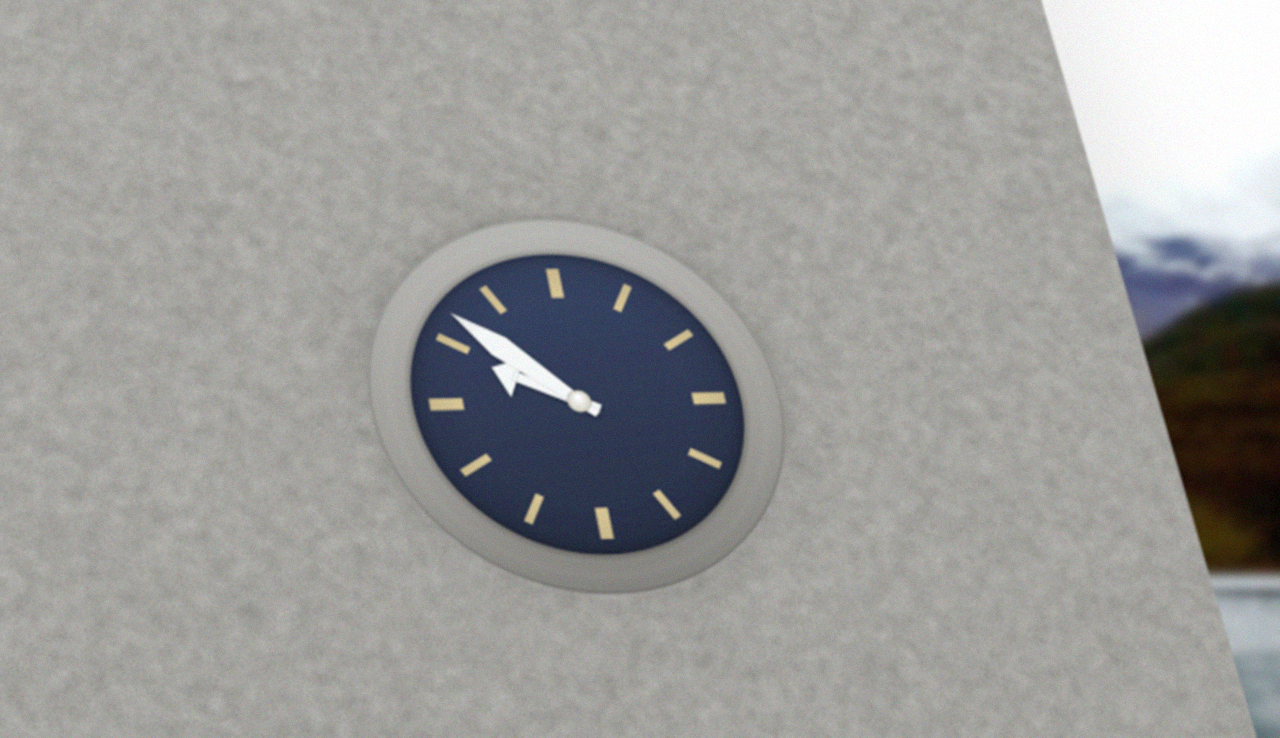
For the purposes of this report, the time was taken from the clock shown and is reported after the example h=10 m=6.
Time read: h=9 m=52
